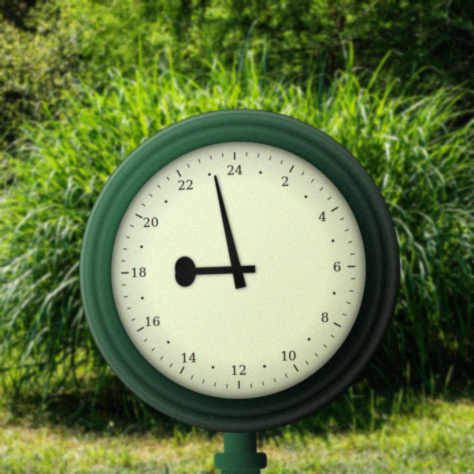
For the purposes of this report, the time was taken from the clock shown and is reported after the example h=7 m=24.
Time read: h=17 m=58
